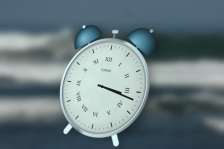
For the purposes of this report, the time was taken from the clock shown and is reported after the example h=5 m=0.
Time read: h=3 m=17
